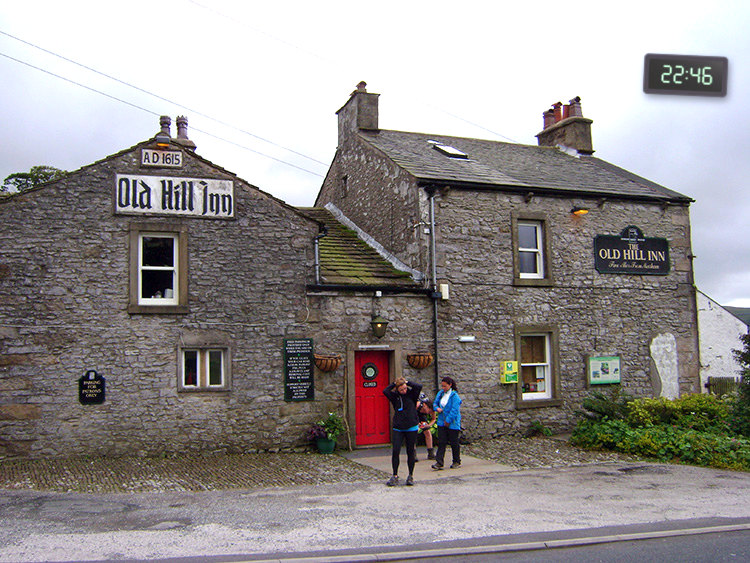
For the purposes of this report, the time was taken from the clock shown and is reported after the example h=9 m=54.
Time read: h=22 m=46
